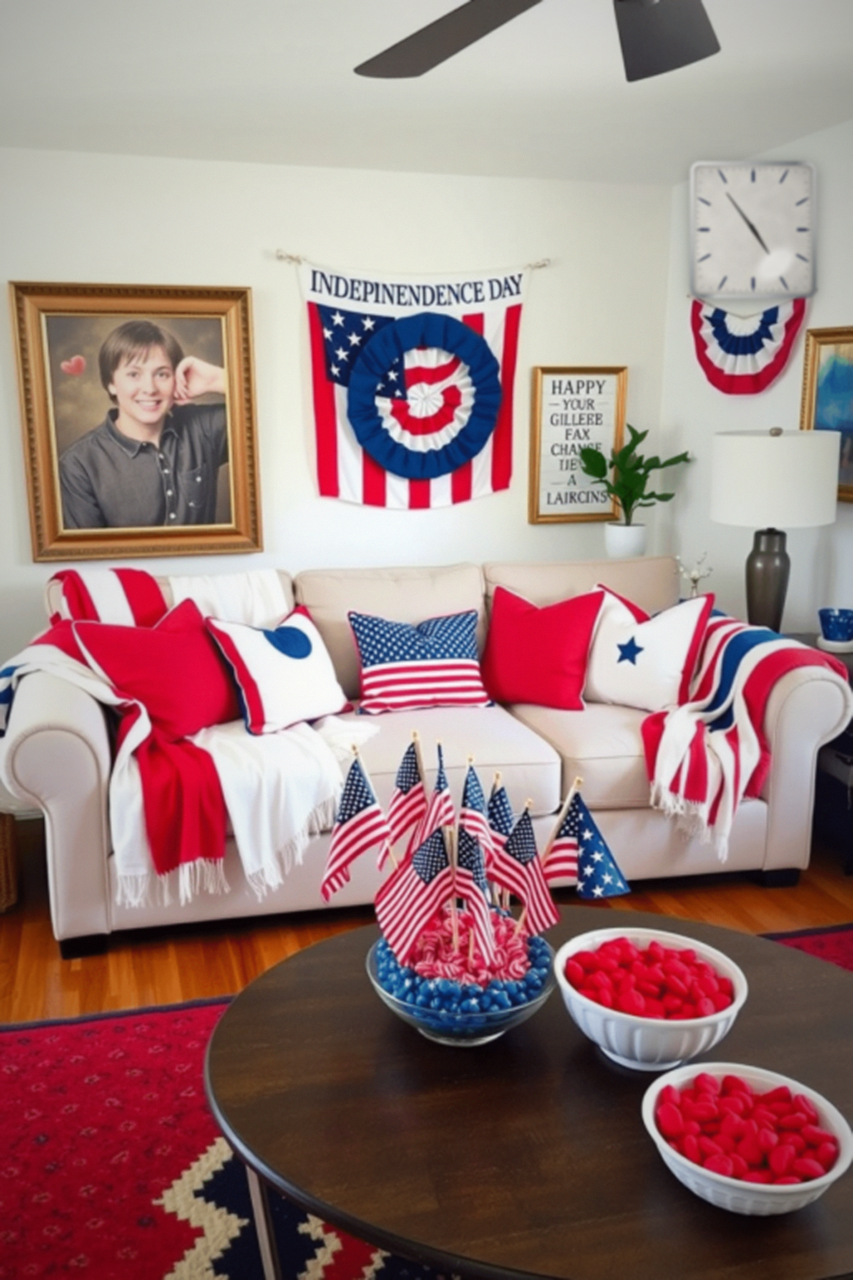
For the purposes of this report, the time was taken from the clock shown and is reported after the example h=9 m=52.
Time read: h=4 m=54
